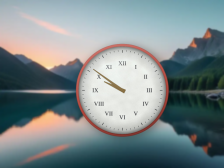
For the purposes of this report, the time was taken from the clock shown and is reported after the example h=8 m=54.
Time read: h=9 m=51
